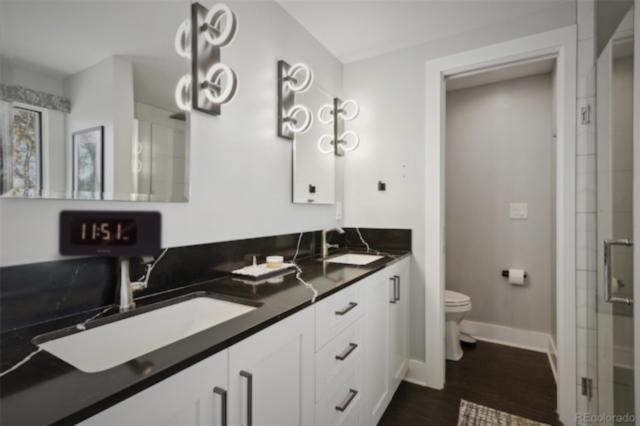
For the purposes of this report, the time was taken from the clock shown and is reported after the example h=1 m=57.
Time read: h=11 m=51
